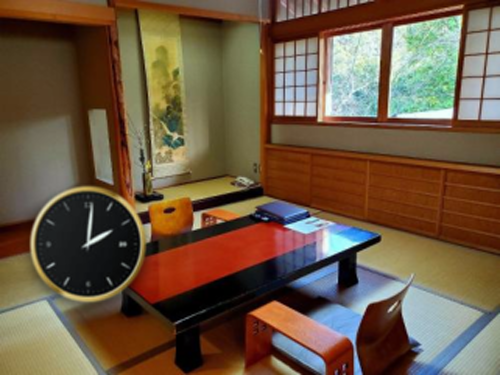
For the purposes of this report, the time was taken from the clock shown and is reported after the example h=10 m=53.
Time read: h=2 m=1
